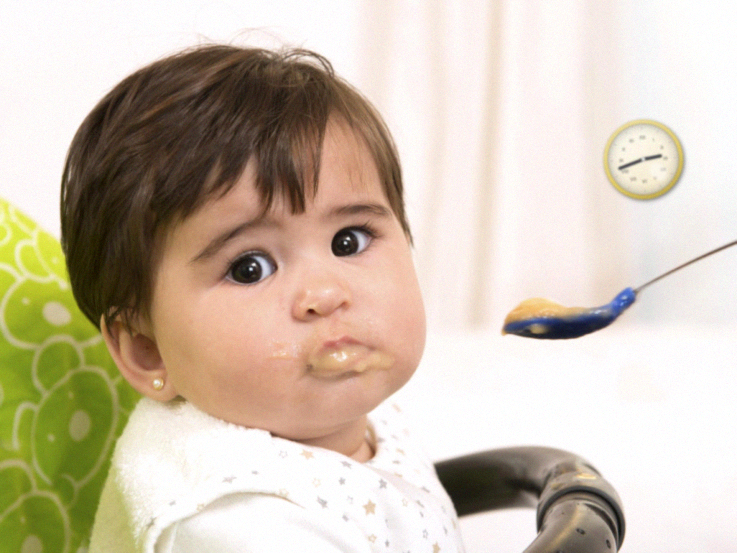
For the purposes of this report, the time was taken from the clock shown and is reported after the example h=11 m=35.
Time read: h=2 m=42
